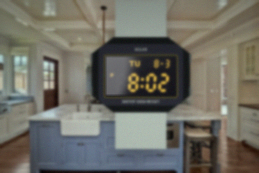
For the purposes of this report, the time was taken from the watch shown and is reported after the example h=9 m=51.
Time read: h=8 m=2
